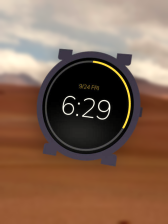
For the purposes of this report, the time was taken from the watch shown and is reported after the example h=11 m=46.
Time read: h=6 m=29
